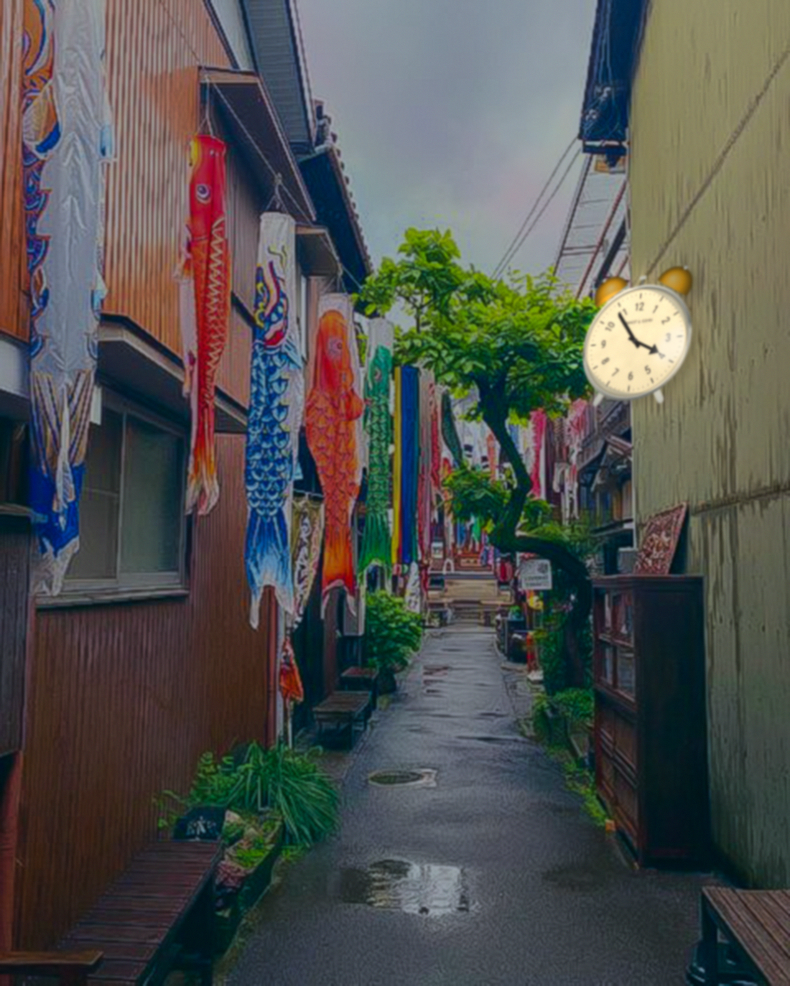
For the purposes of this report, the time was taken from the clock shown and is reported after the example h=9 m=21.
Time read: h=3 m=54
